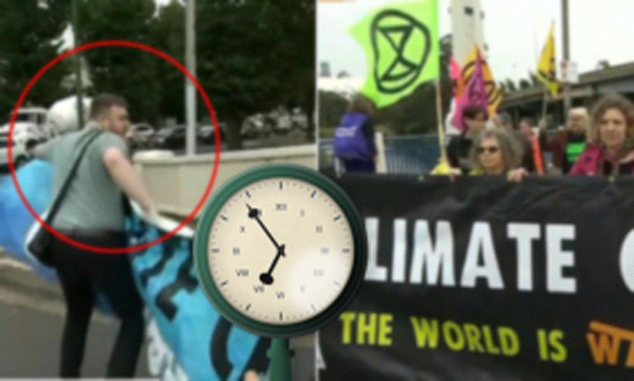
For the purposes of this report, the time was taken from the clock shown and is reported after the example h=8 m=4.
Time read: h=6 m=54
